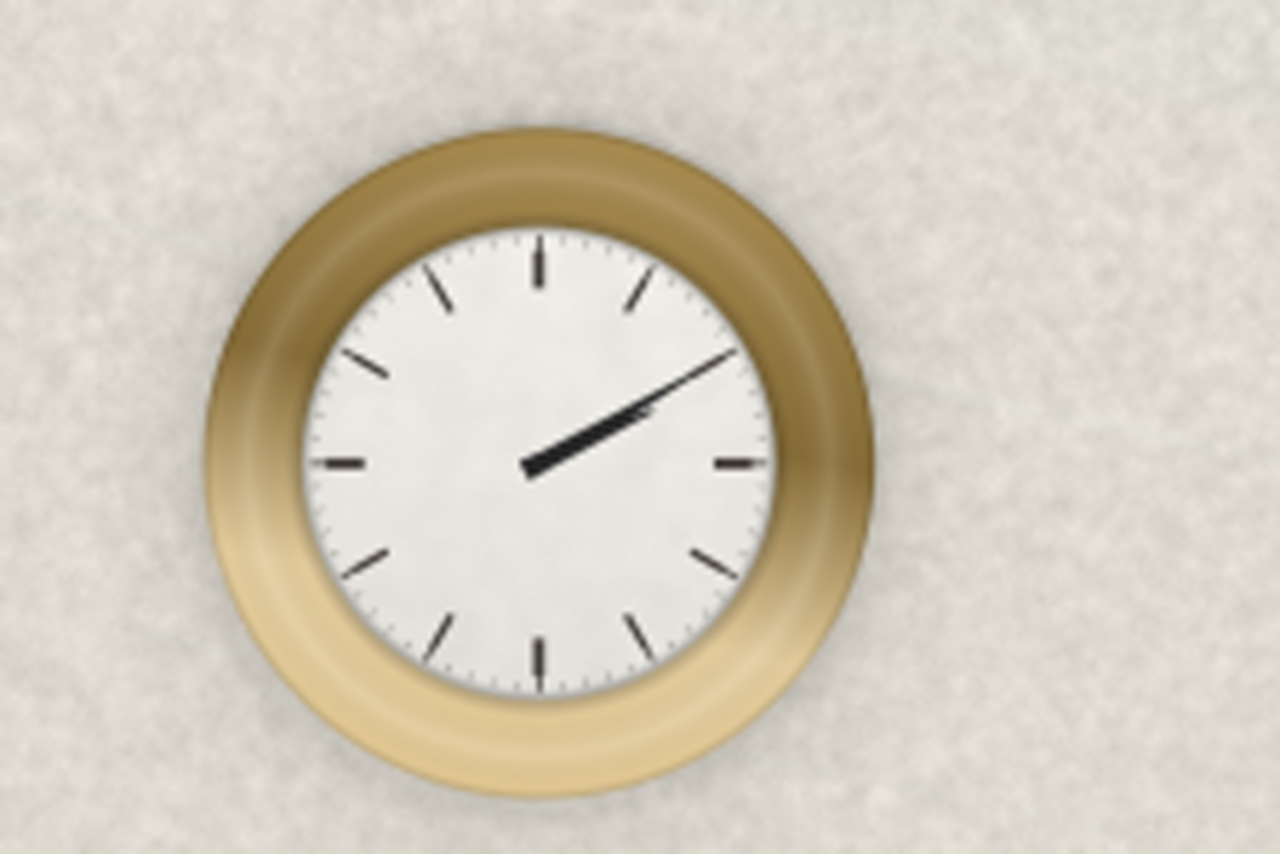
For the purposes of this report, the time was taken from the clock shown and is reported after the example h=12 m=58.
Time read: h=2 m=10
